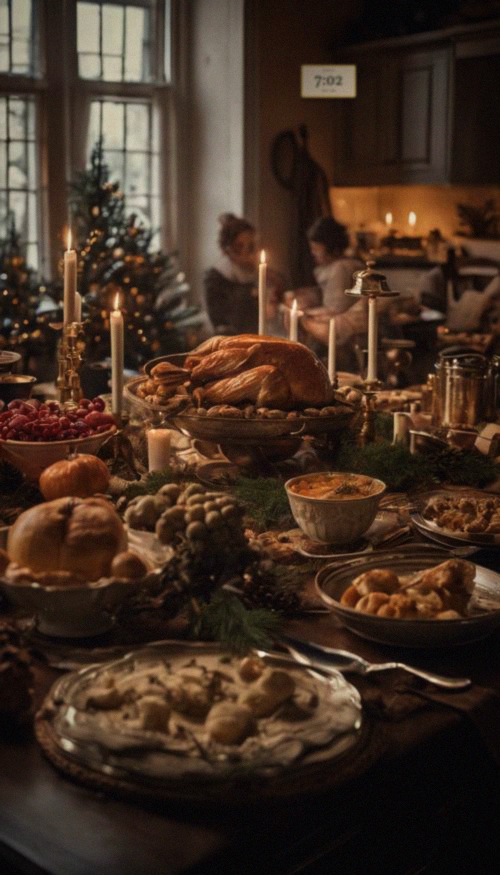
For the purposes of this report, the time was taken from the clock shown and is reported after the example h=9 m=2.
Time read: h=7 m=2
